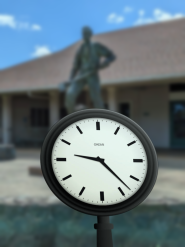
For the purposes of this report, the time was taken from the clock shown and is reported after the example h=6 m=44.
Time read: h=9 m=23
